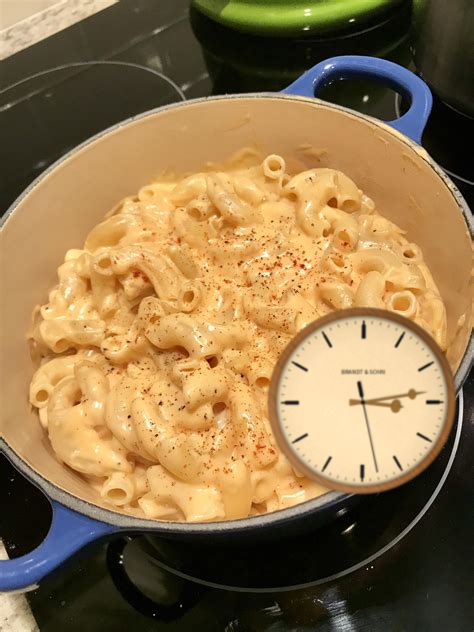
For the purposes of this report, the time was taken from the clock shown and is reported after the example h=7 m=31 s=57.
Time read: h=3 m=13 s=28
